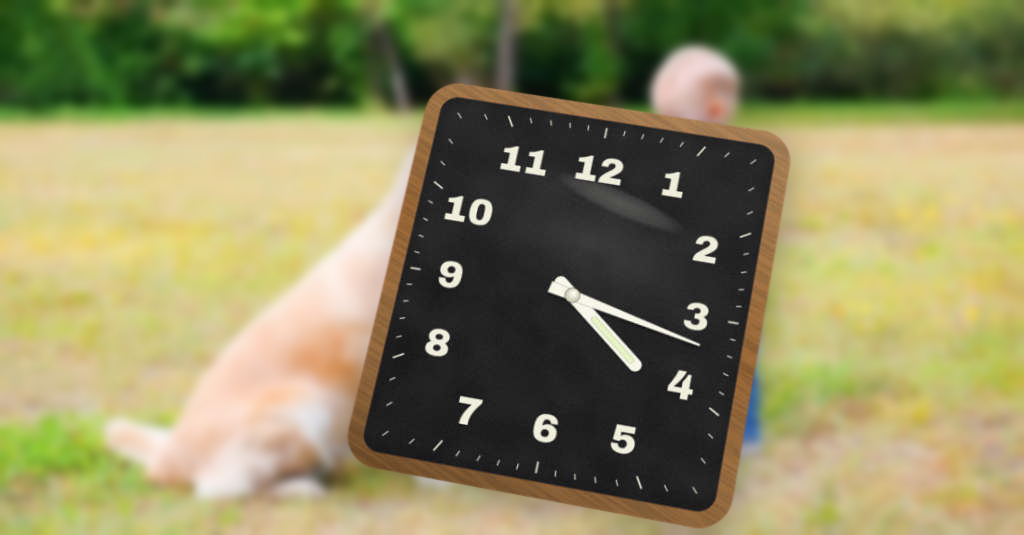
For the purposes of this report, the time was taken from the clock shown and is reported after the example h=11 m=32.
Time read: h=4 m=17
